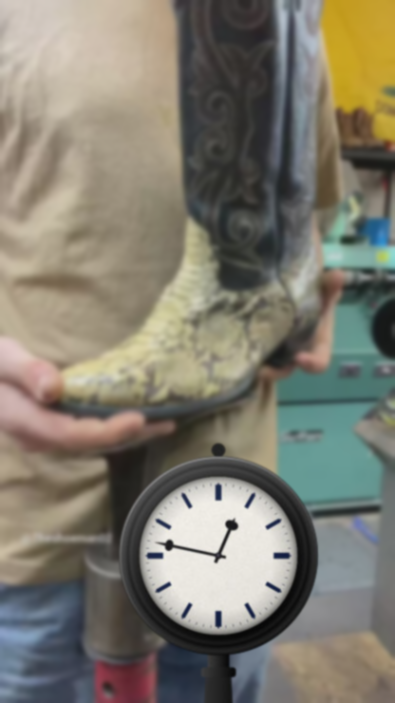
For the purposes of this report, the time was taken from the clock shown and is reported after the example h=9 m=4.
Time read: h=12 m=47
